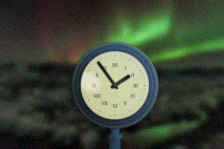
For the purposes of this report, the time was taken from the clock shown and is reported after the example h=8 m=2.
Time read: h=1 m=54
